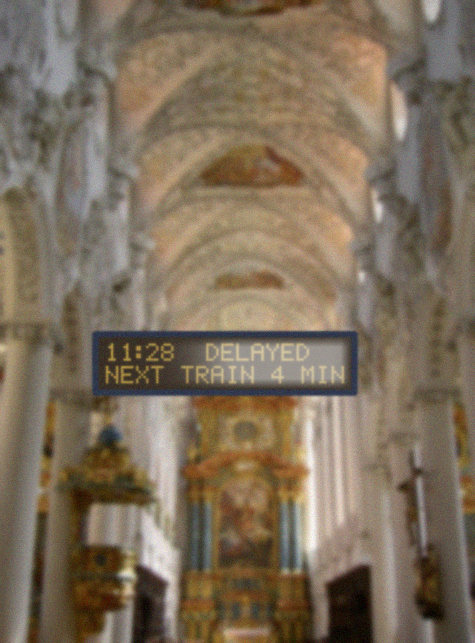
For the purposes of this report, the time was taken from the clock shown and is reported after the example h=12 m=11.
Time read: h=11 m=28
